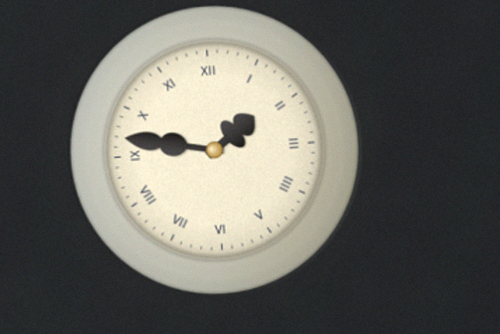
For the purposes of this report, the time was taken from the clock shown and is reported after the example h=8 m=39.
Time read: h=1 m=47
